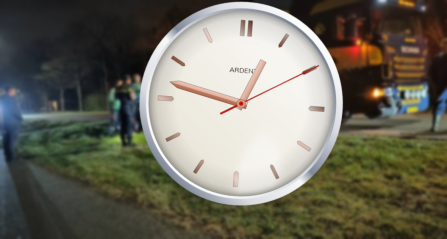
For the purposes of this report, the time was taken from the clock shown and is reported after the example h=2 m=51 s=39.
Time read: h=12 m=47 s=10
